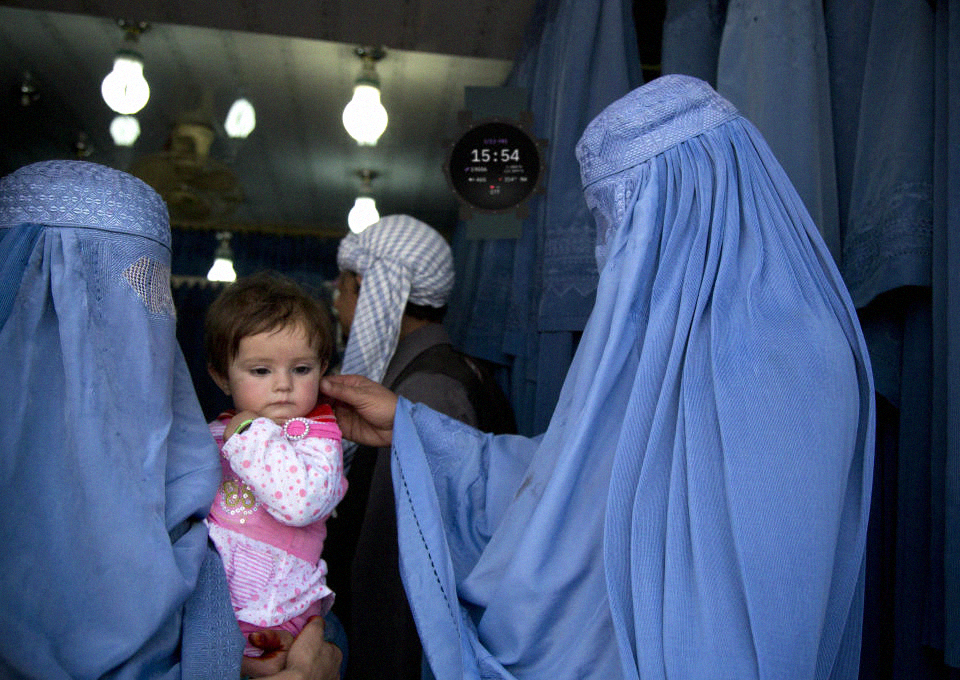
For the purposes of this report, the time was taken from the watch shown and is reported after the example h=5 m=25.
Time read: h=15 m=54
